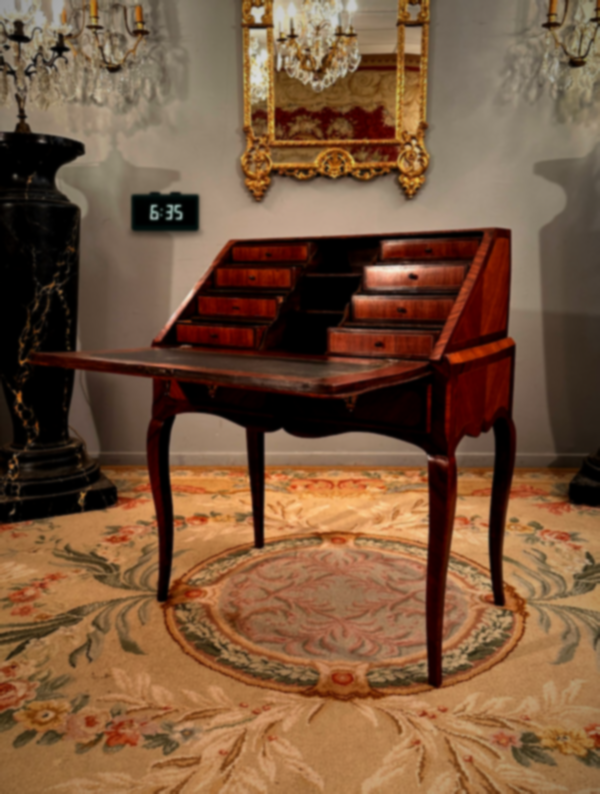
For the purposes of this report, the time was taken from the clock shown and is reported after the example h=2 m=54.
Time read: h=6 m=35
